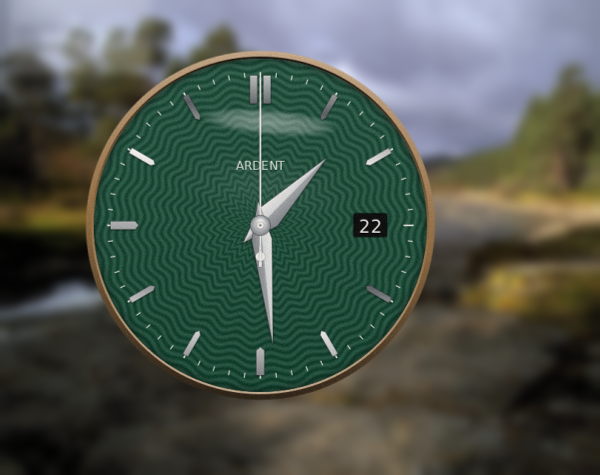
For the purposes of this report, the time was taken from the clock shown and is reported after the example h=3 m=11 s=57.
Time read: h=1 m=29 s=0
